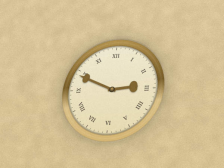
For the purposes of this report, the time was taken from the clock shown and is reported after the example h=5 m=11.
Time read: h=2 m=49
